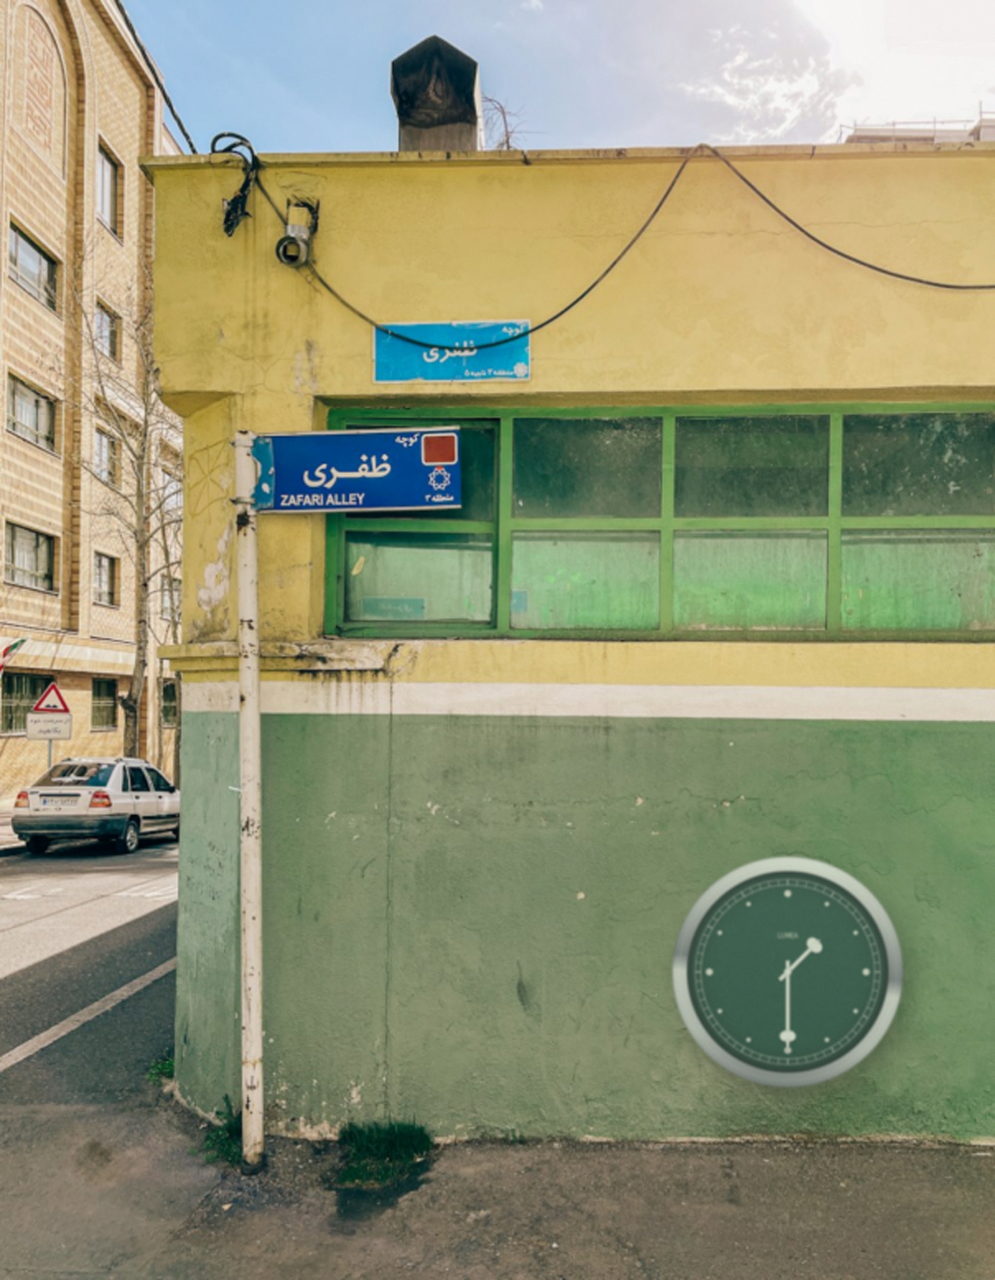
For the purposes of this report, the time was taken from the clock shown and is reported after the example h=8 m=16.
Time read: h=1 m=30
